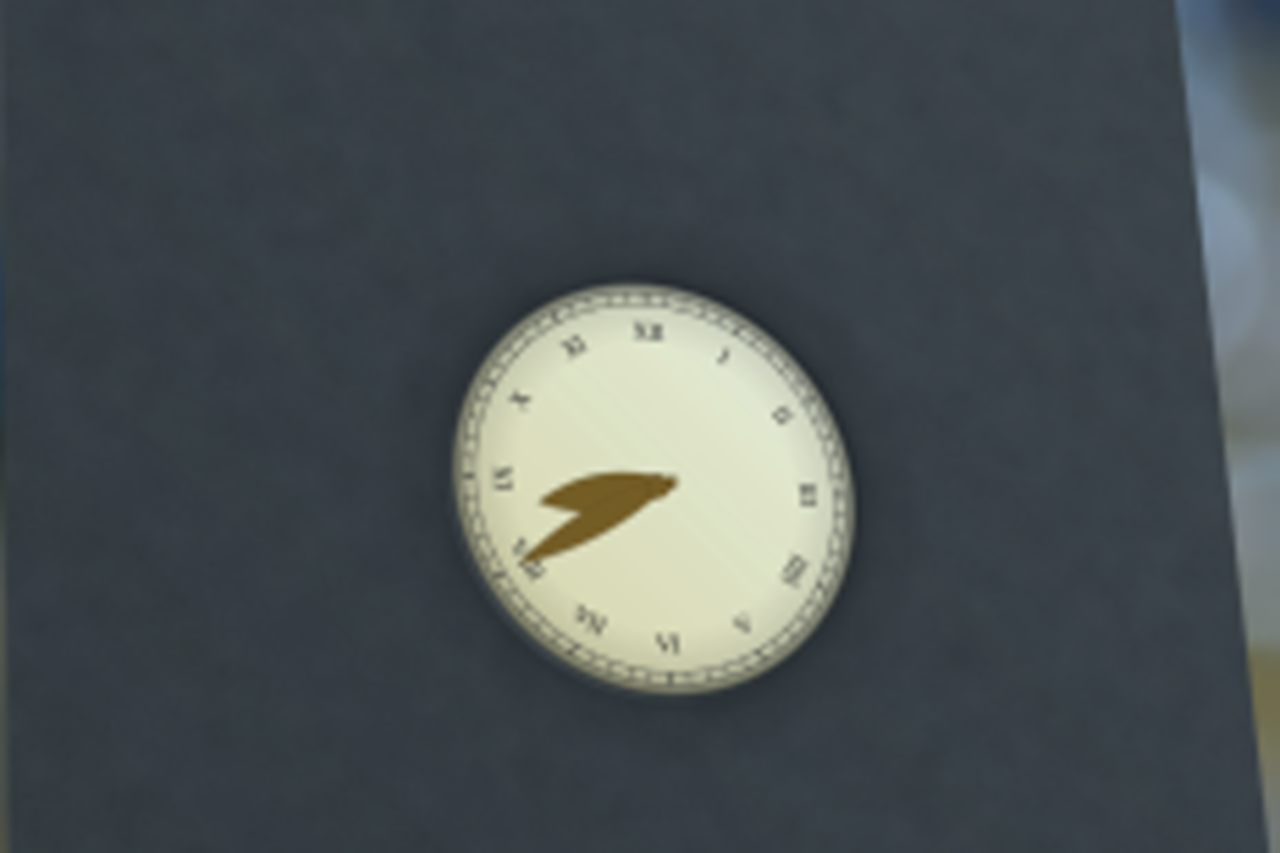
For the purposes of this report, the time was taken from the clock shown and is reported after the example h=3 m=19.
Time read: h=8 m=40
